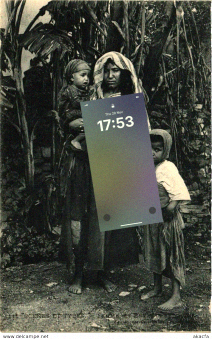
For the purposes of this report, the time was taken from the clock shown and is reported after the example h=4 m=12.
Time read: h=17 m=53
